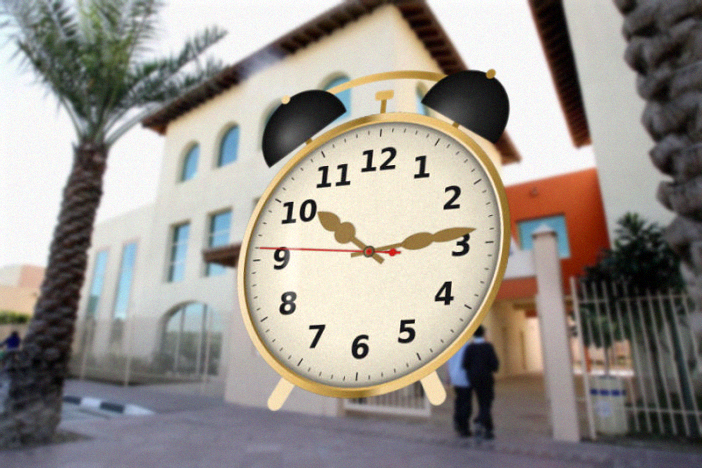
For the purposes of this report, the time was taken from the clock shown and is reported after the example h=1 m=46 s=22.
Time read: h=10 m=13 s=46
